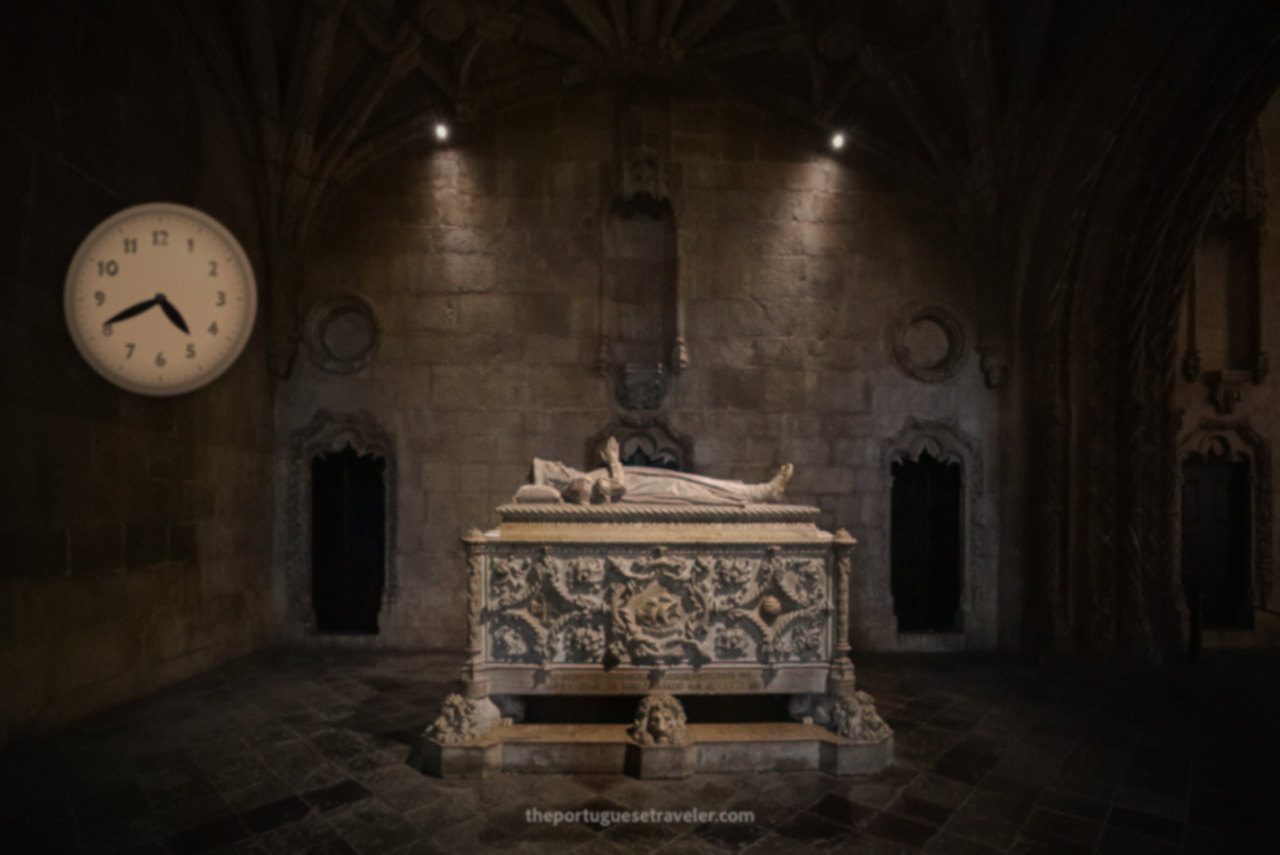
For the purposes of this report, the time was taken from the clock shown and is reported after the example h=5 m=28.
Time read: h=4 m=41
